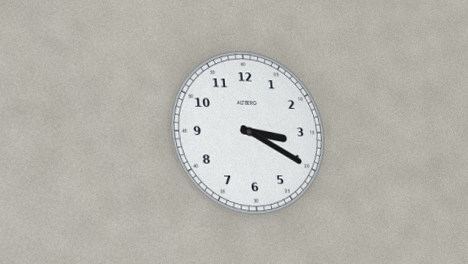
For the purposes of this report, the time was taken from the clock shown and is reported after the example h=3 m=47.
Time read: h=3 m=20
